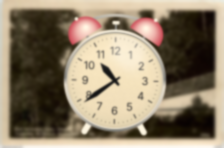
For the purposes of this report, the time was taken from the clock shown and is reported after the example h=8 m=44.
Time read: h=10 m=39
